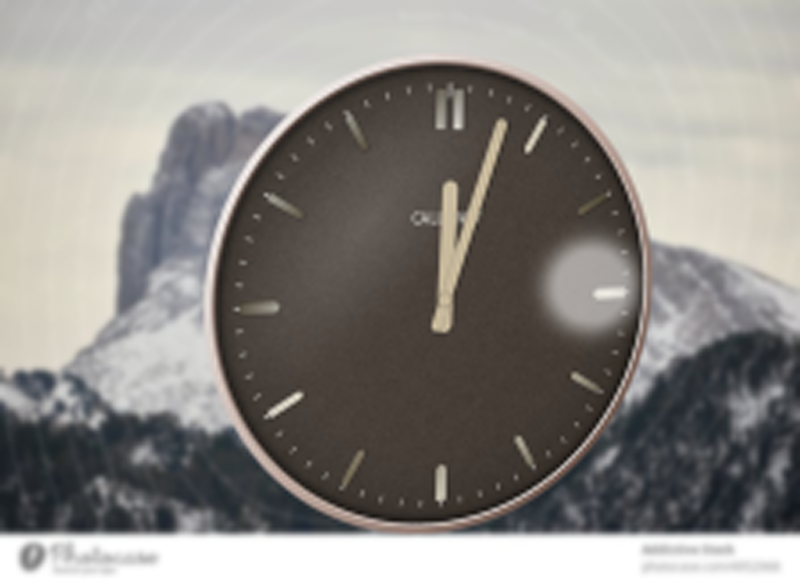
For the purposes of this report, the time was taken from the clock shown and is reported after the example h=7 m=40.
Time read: h=12 m=3
